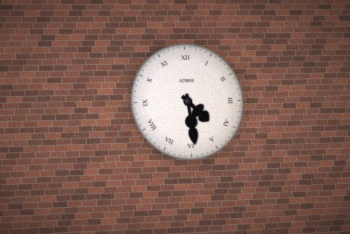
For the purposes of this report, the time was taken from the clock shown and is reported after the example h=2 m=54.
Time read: h=4 m=29
